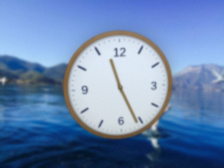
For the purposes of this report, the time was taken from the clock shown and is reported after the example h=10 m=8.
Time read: h=11 m=26
